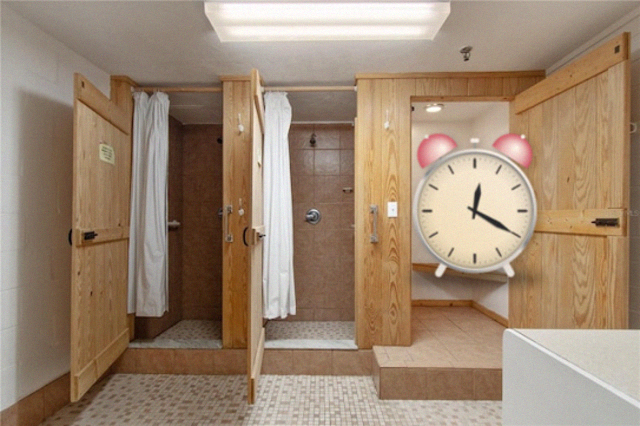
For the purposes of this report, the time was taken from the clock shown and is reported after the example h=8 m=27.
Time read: h=12 m=20
